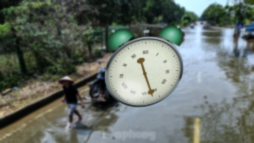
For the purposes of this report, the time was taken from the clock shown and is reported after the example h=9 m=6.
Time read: h=11 m=27
